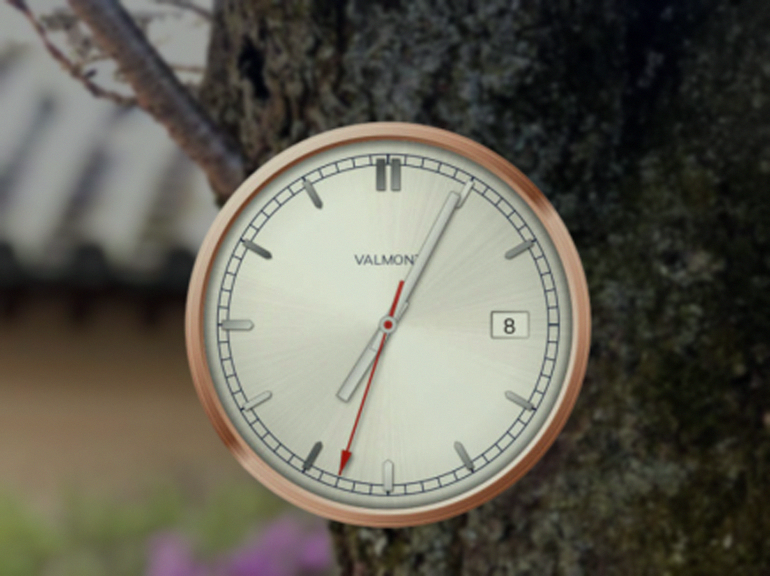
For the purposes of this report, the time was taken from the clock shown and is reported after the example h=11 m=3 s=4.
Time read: h=7 m=4 s=33
